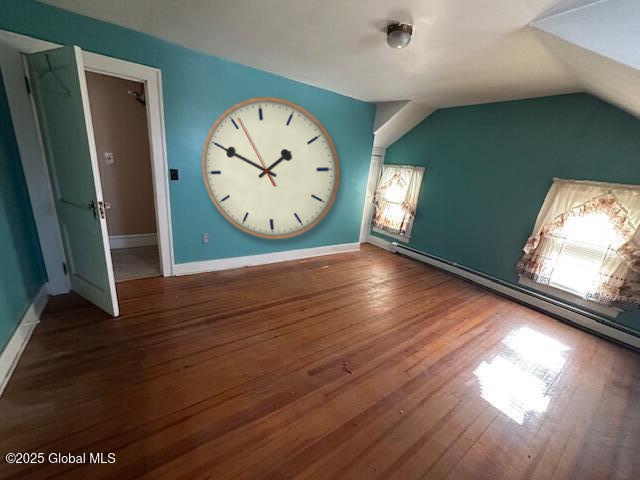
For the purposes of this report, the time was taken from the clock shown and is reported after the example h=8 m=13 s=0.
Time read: h=1 m=49 s=56
